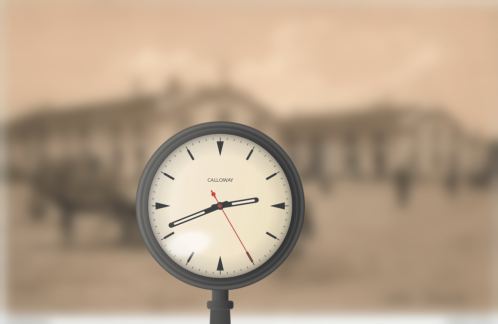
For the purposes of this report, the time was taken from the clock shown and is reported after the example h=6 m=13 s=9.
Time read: h=2 m=41 s=25
